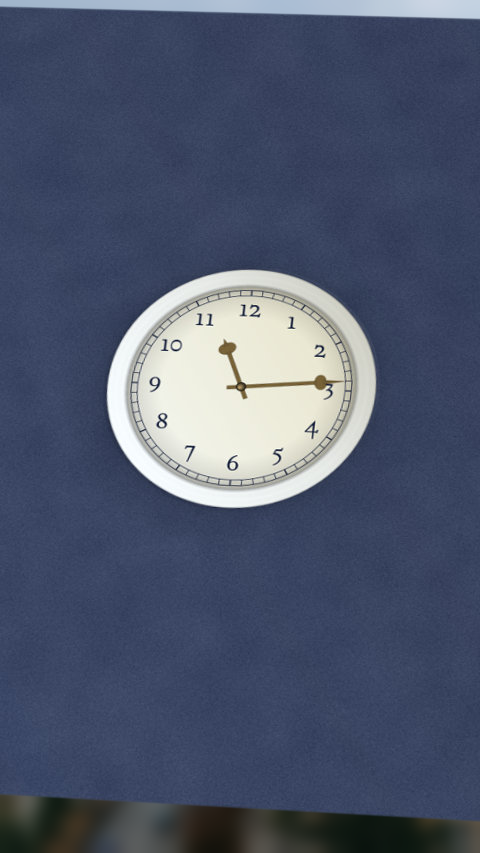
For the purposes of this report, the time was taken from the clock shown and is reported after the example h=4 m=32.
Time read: h=11 m=14
